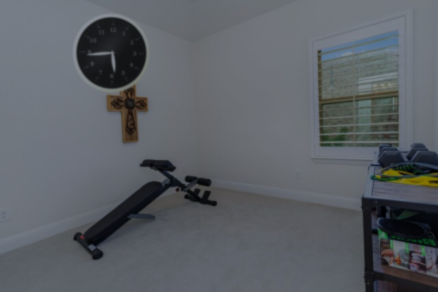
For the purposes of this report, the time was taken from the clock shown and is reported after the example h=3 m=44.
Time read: h=5 m=44
